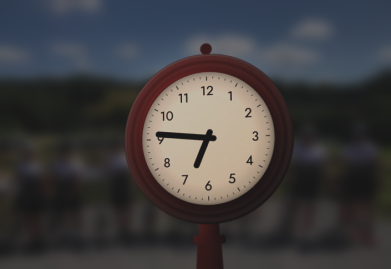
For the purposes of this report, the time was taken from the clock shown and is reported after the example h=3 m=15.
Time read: h=6 m=46
